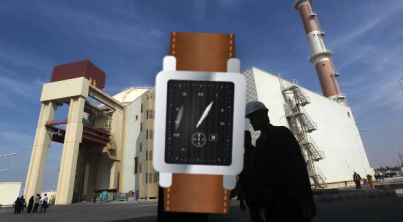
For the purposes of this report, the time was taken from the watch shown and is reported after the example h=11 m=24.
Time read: h=1 m=5
